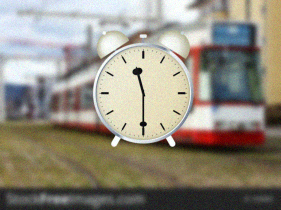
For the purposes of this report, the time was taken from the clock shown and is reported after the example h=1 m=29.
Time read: h=11 m=30
